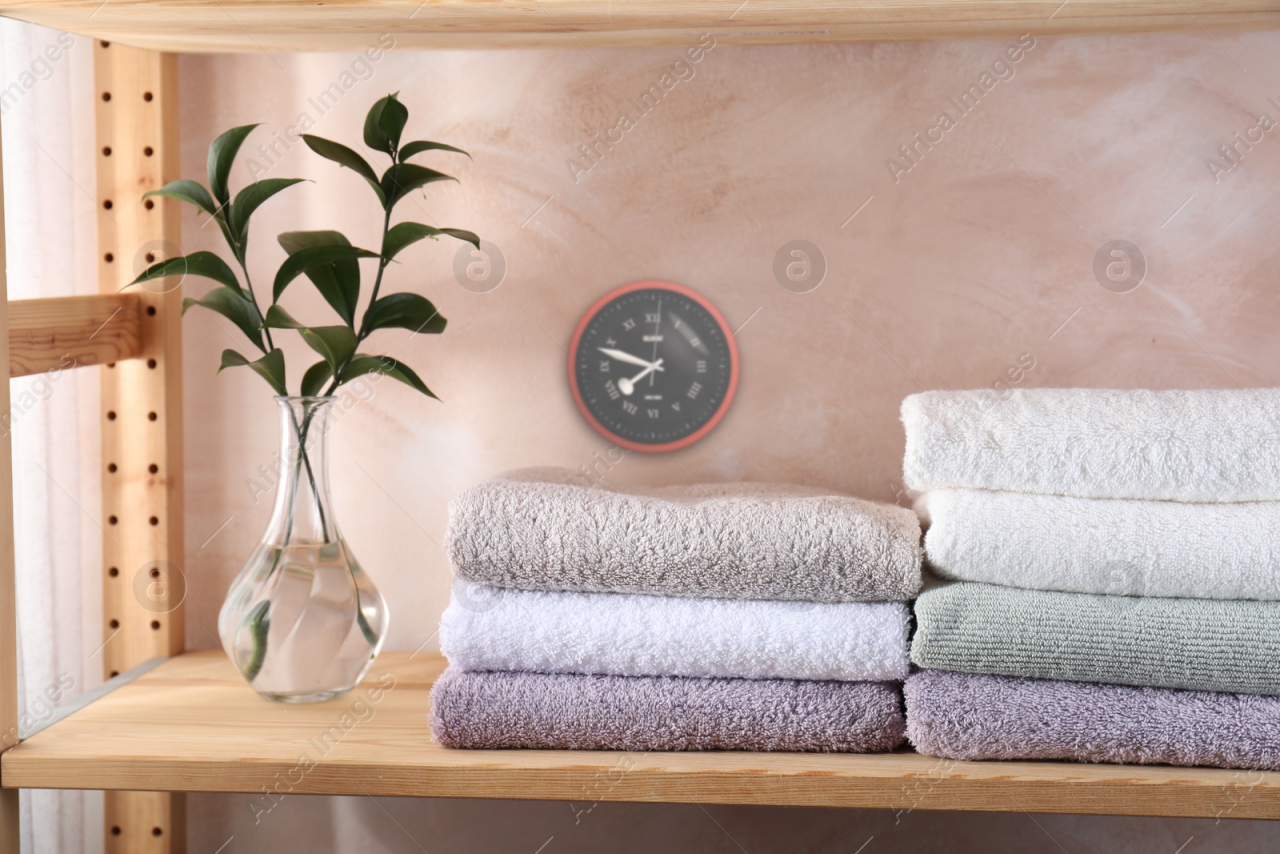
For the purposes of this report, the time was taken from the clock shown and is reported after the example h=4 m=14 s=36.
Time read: h=7 m=48 s=1
